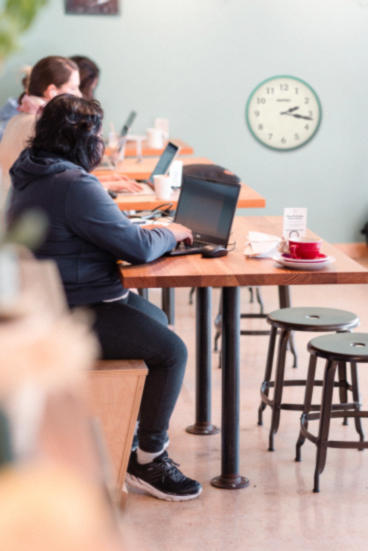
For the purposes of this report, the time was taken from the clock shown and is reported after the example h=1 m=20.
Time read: h=2 m=17
